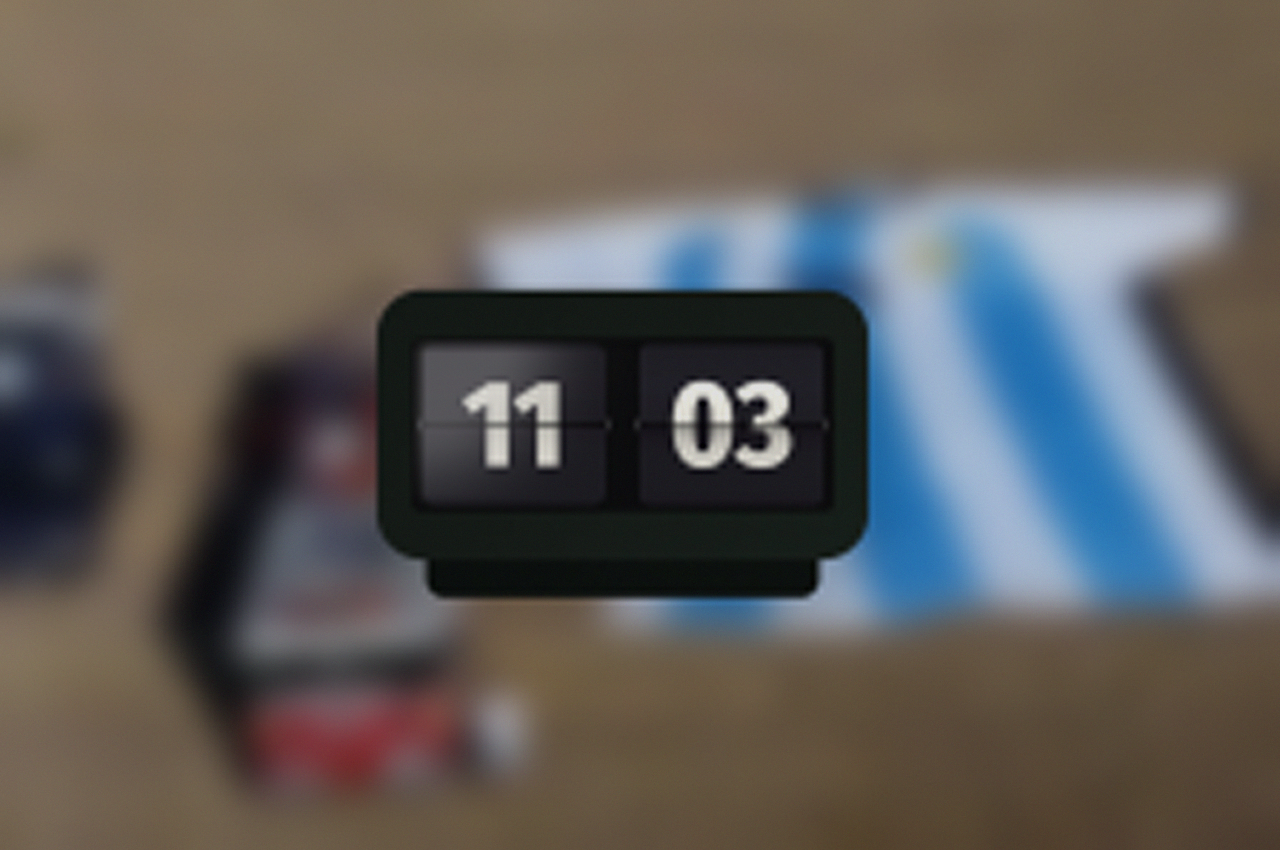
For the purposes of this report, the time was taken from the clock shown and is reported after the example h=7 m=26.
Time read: h=11 m=3
